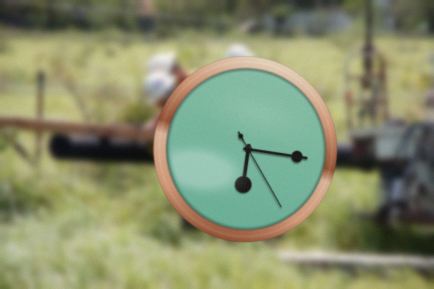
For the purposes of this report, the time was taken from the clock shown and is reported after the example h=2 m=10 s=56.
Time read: h=6 m=16 s=25
